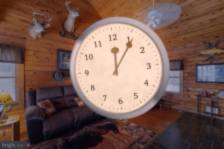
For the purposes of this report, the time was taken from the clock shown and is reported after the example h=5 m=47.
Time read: h=12 m=6
